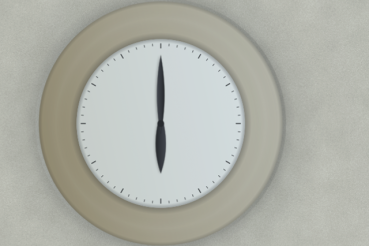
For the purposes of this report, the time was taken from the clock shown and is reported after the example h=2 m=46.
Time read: h=6 m=0
